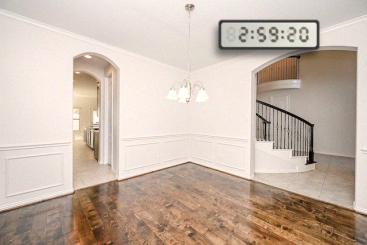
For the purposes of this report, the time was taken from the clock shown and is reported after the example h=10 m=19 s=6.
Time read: h=2 m=59 s=20
